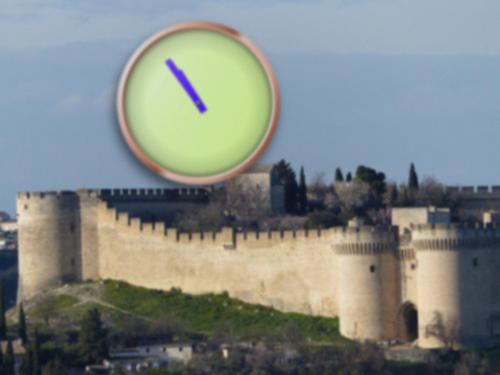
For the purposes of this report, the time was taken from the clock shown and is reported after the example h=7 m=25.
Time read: h=10 m=54
